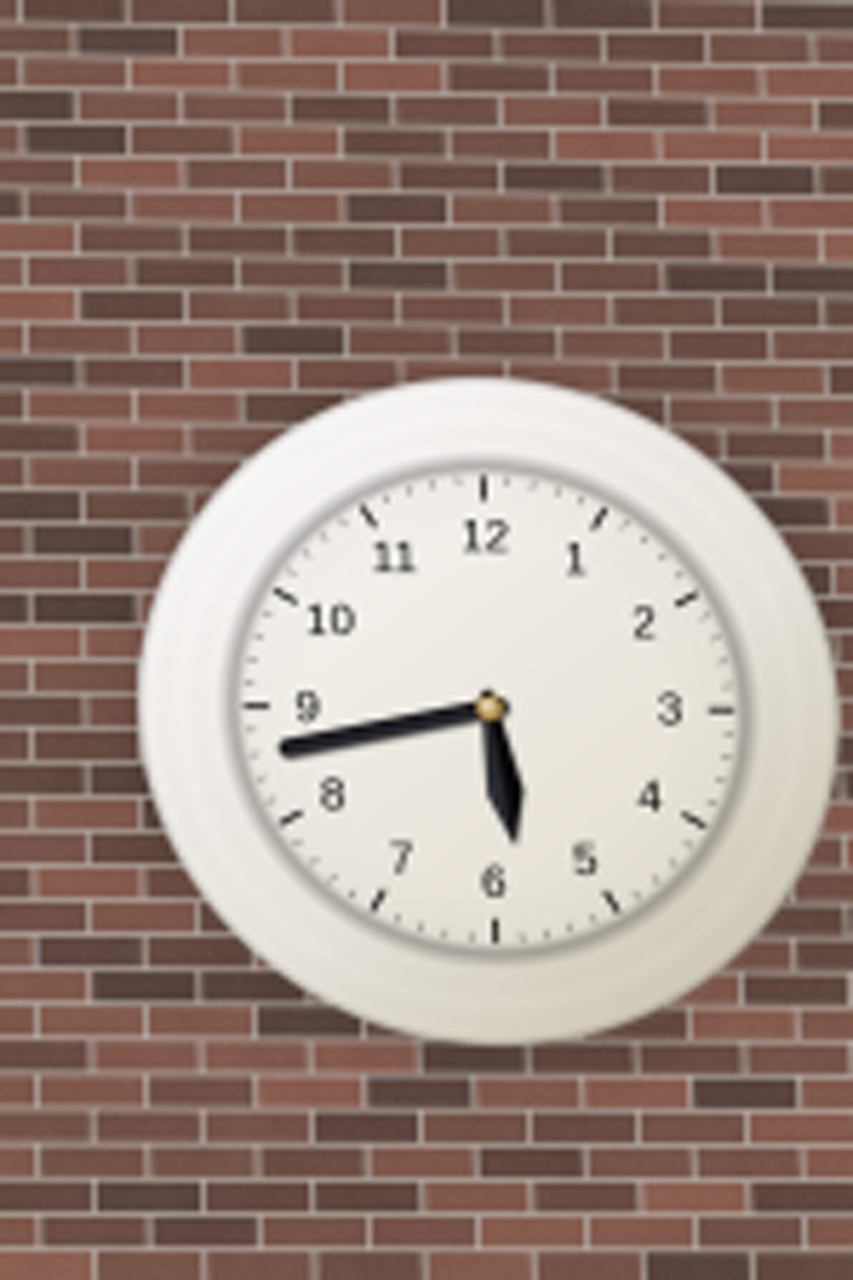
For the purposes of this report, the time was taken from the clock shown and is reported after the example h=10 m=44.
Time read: h=5 m=43
